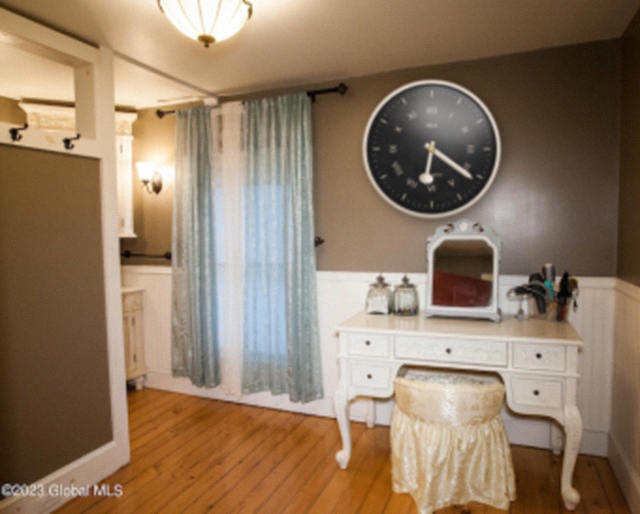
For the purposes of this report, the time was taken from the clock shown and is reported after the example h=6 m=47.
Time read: h=6 m=21
